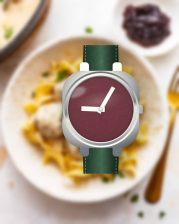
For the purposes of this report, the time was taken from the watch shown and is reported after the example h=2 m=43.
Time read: h=9 m=5
